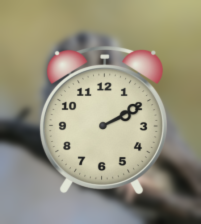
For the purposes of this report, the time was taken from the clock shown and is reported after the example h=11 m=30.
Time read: h=2 m=10
